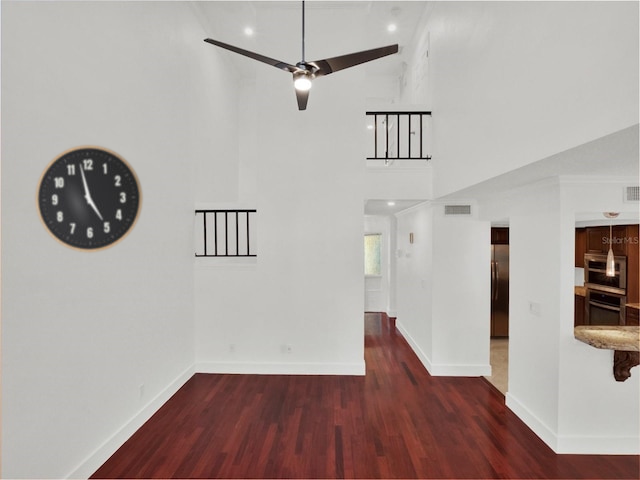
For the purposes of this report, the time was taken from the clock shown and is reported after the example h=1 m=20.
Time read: h=4 m=58
